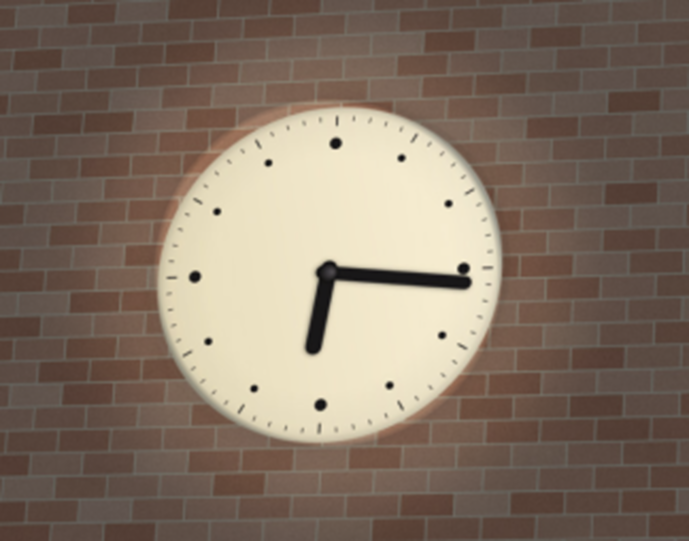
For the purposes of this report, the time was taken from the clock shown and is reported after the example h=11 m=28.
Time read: h=6 m=16
